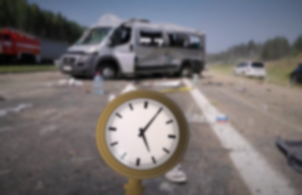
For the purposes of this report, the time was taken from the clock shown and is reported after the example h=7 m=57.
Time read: h=5 m=5
